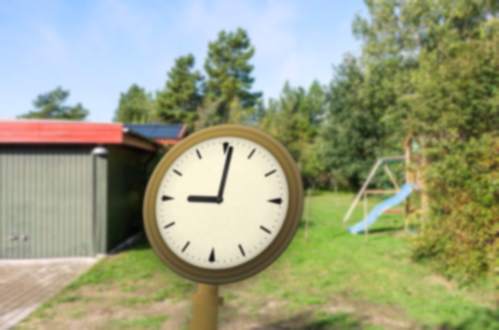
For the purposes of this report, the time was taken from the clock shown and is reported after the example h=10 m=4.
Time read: h=9 m=1
